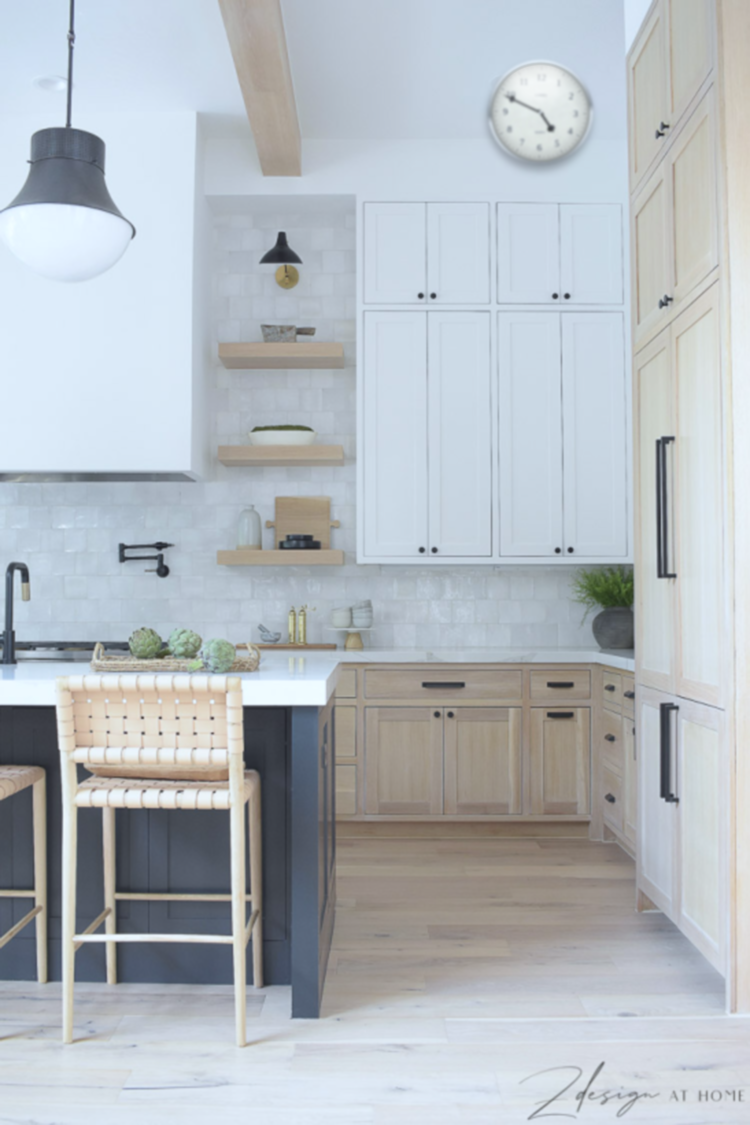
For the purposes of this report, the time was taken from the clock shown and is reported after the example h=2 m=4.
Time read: h=4 m=49
